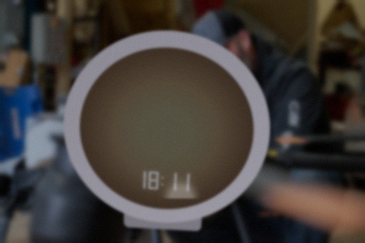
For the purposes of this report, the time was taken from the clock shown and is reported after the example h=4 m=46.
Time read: h=18 m=11
